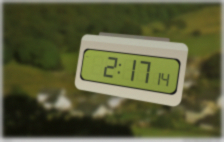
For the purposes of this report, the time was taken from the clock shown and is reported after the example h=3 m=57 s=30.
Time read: h=2 m=17 s=14
